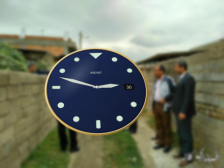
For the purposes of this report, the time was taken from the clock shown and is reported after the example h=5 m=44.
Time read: h=2 m=48
